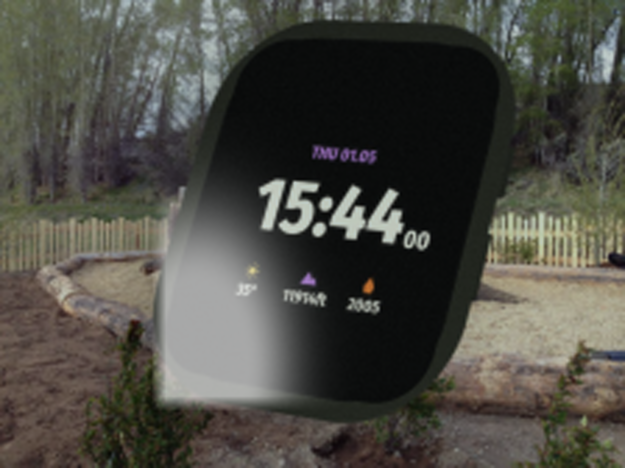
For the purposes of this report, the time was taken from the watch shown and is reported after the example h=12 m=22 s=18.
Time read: h=15 m=44 s=0
